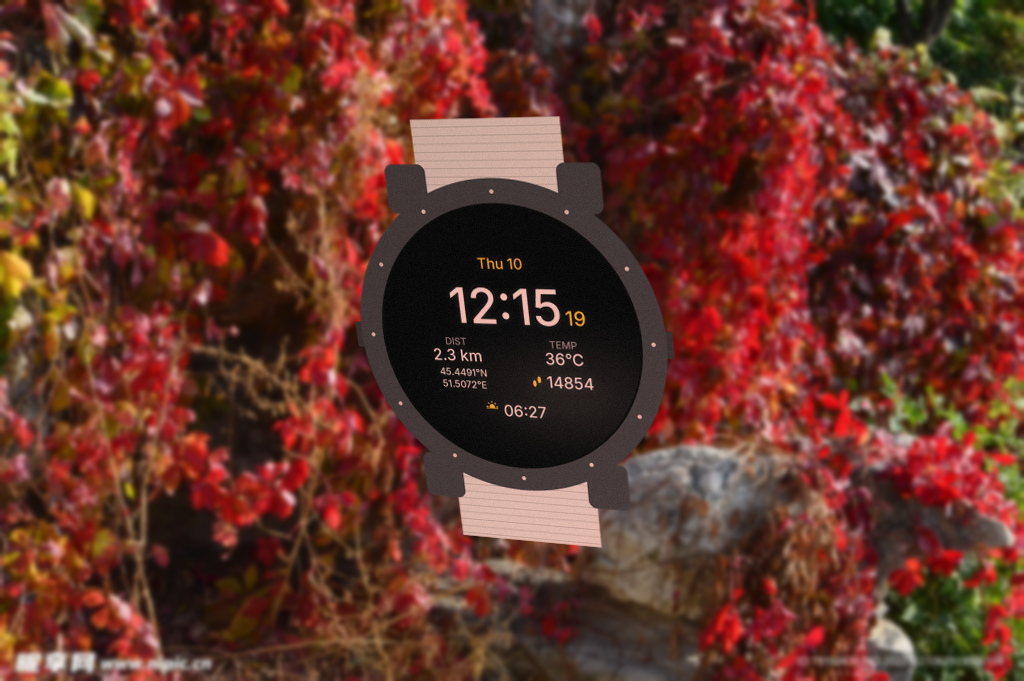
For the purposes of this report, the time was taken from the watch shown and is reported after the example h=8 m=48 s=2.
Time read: h=12 m=15 s=19
